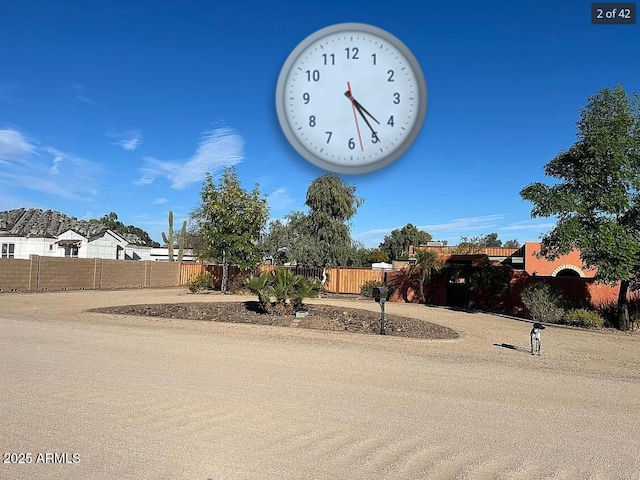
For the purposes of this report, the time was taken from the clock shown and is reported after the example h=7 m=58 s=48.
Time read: h=4 m=24 s=28
